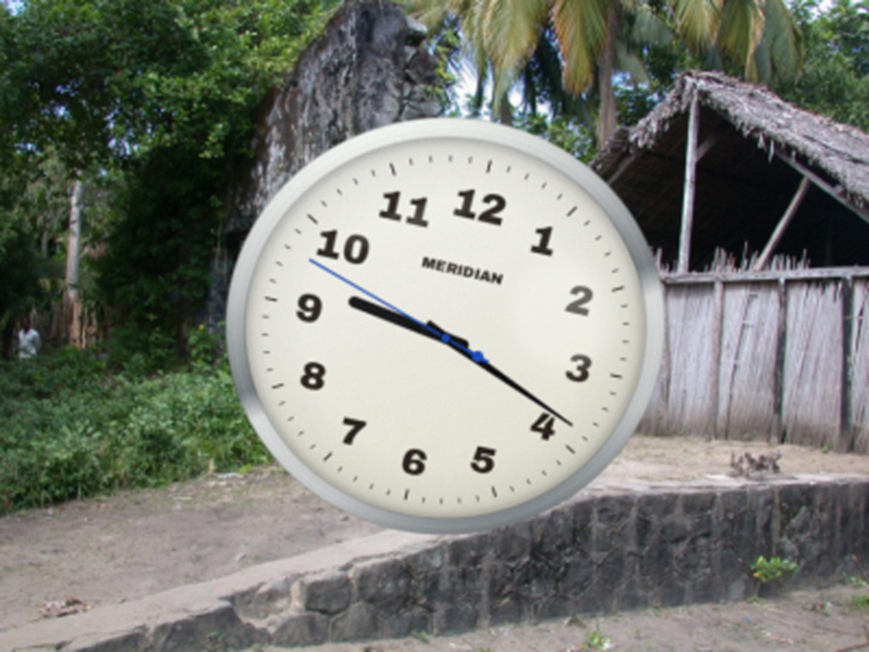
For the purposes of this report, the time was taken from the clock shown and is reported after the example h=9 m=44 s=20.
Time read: h=9 m=18 s=48
